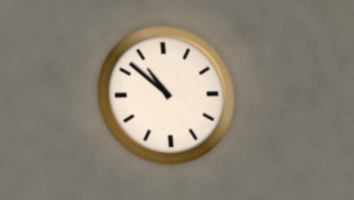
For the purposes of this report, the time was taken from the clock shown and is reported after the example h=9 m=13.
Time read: h=10 m=52
